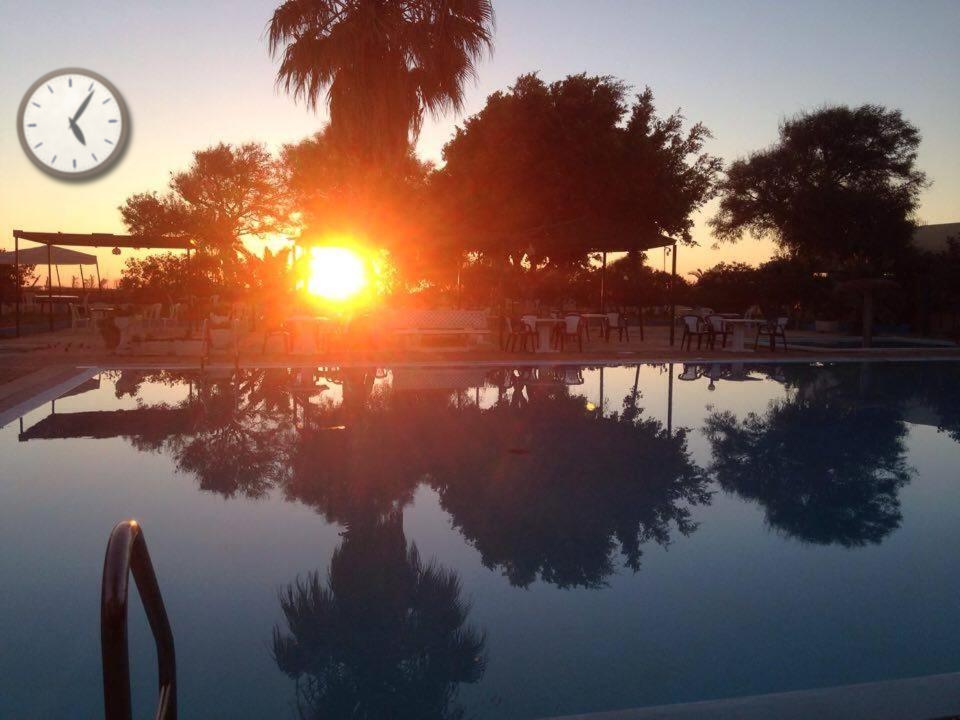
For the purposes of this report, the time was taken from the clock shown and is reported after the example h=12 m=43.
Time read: h=5 m=6
